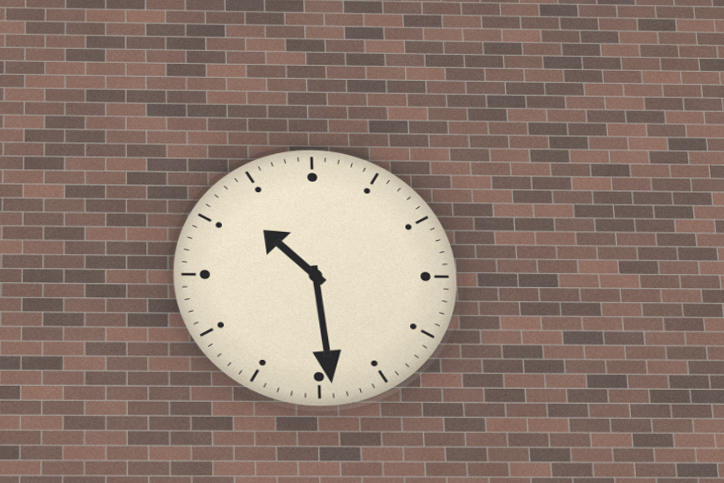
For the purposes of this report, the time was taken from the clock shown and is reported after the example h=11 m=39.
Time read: h=10 m=29
